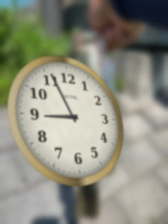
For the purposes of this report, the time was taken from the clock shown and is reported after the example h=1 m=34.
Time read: h=8 m=56
